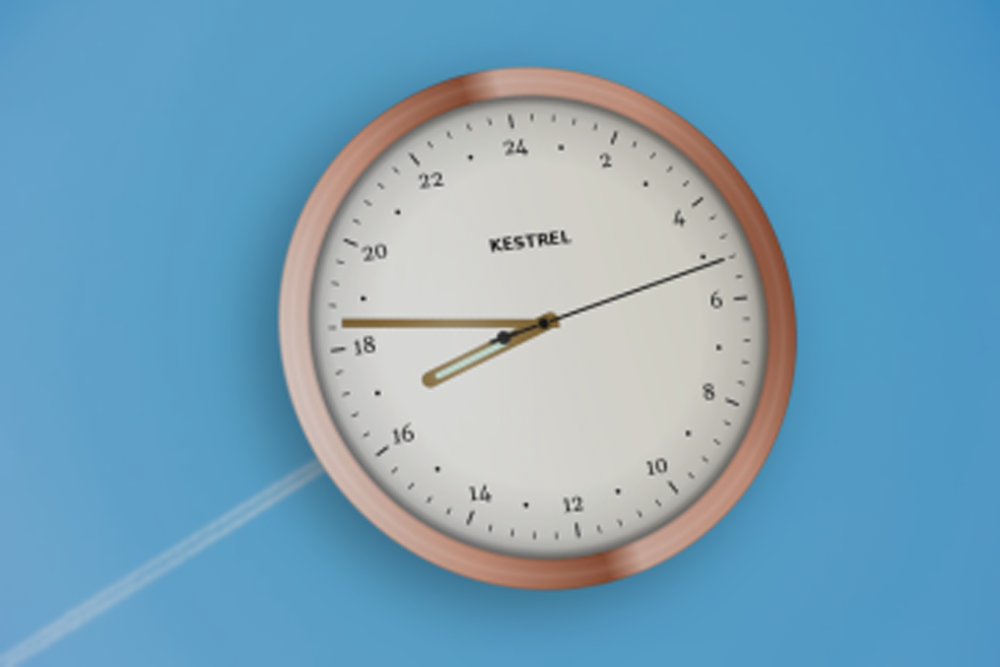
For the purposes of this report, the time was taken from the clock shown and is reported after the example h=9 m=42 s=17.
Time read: h=16 m=46 s=13
